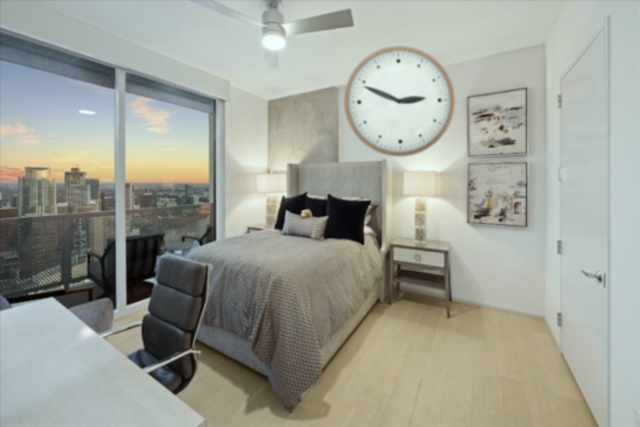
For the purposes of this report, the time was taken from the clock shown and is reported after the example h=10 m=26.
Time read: h=2 m=49
